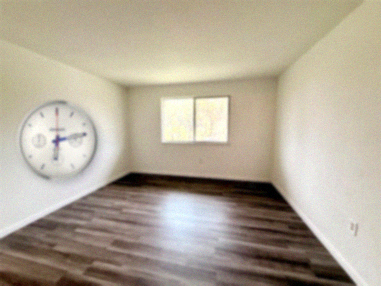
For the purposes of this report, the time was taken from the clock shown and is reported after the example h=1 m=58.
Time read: h=6 m=13
